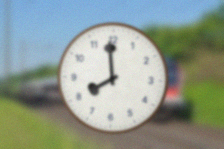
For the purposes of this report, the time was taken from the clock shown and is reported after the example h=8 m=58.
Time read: h=7 m=59
